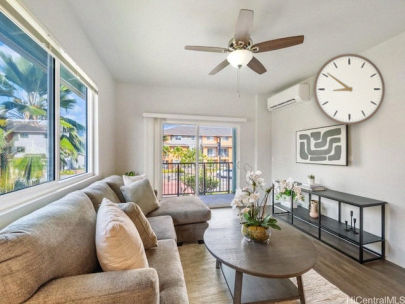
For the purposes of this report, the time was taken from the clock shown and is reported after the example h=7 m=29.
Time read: h=8 m=51
